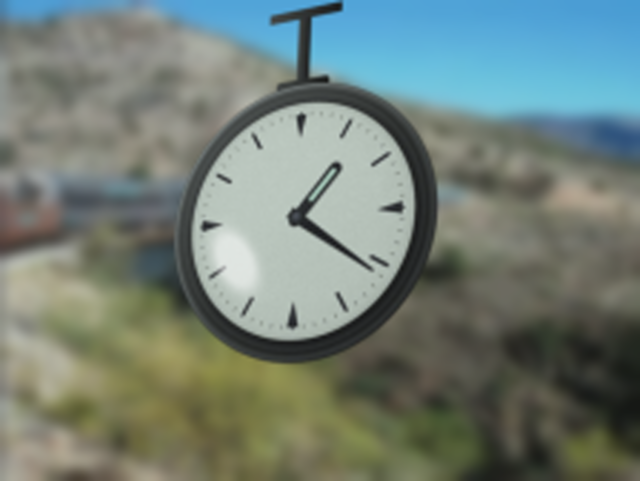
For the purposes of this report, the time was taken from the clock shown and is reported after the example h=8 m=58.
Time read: h=1 m=21
